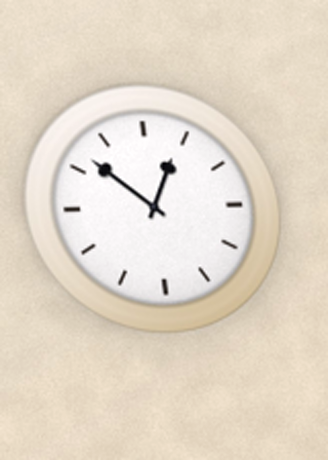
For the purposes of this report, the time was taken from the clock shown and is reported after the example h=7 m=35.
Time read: h=12 m=52
